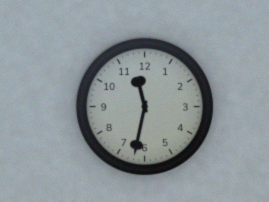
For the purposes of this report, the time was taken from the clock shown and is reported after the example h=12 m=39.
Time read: h=11 m=32
